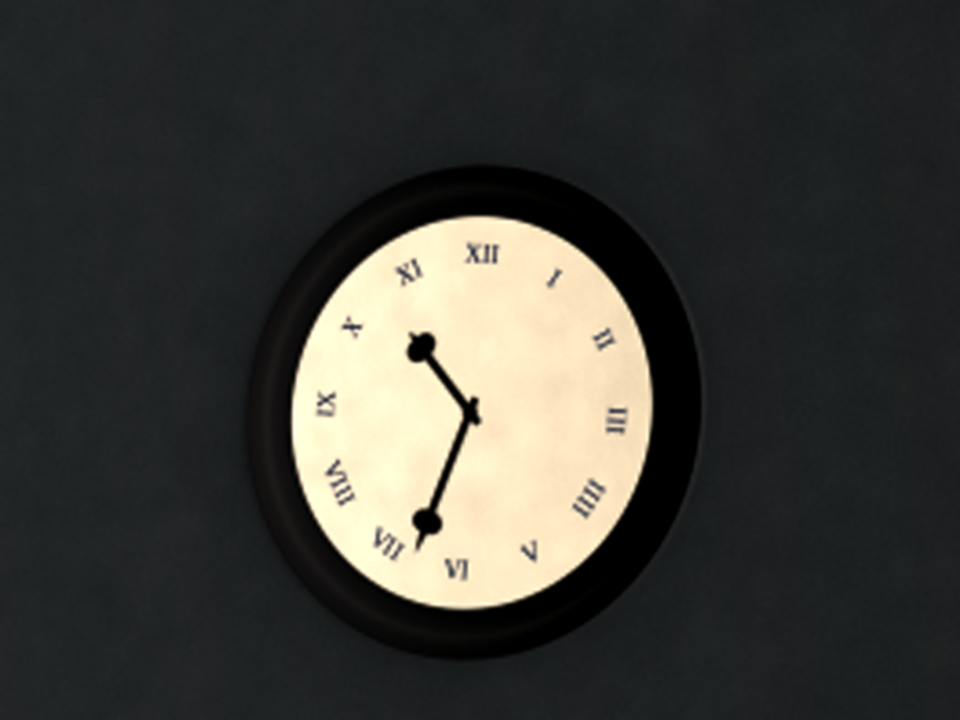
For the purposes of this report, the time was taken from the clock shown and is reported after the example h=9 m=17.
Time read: h=10 m=33
